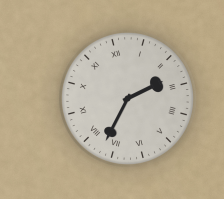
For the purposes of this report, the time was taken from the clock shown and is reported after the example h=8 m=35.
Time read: h=2 m=37
